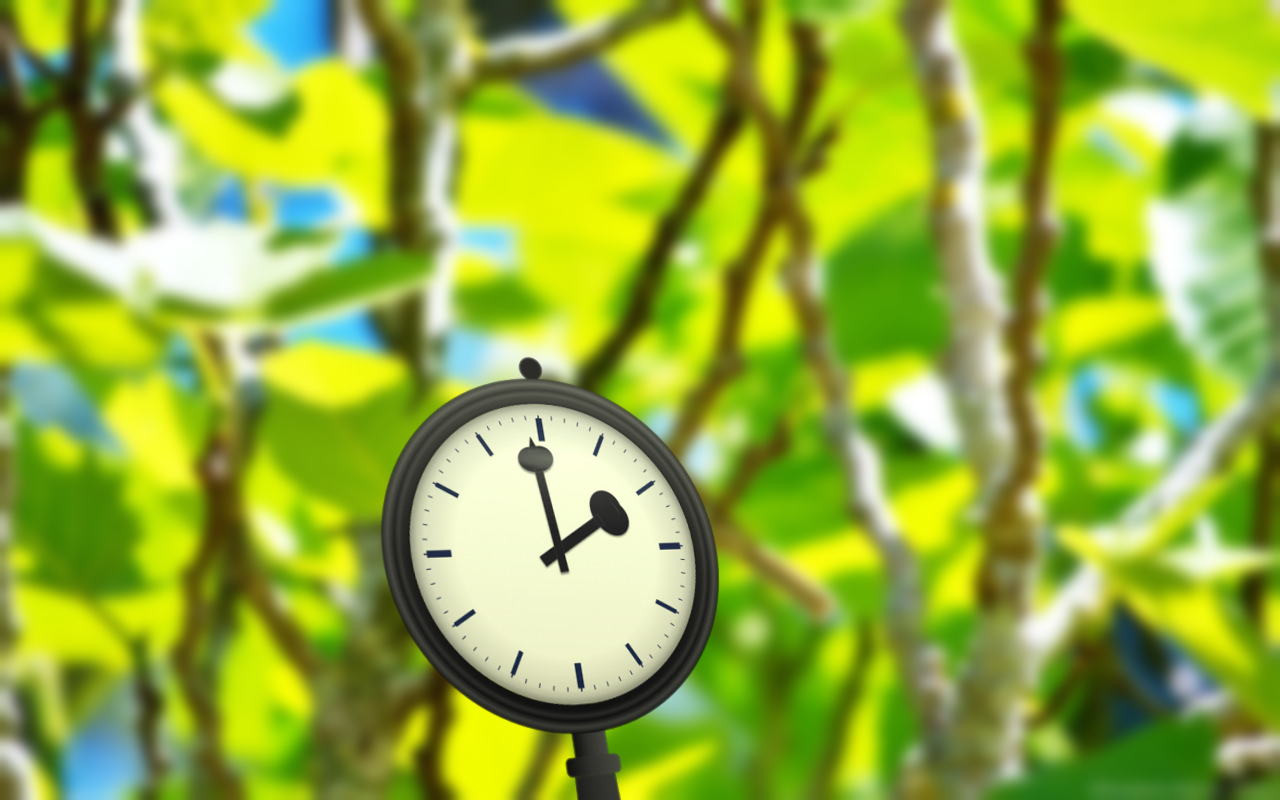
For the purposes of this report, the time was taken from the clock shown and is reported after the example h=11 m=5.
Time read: h=1 m=59
